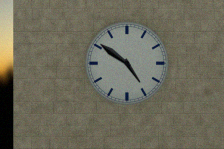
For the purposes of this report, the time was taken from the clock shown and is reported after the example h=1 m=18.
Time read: h=4 m=51
